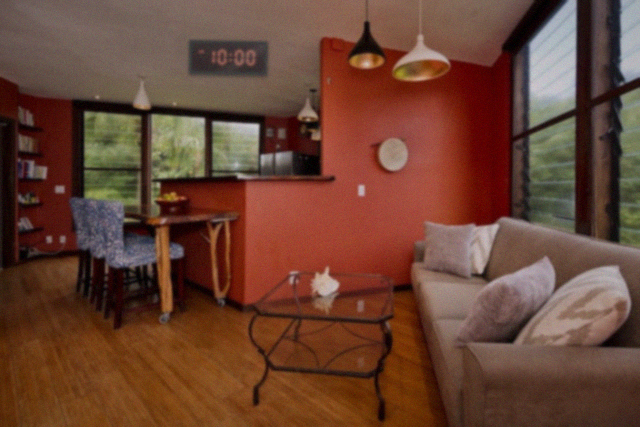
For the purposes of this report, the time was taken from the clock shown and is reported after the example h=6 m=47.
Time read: h=10 m=0
